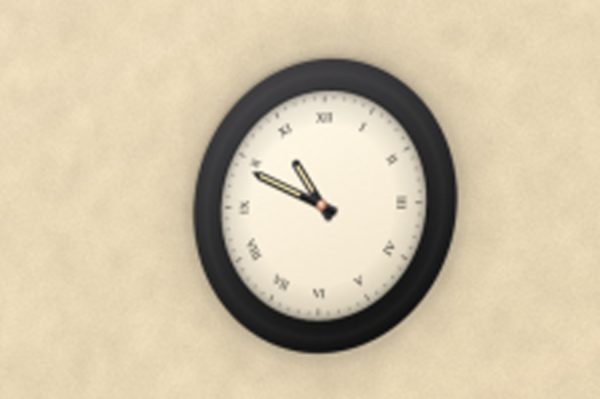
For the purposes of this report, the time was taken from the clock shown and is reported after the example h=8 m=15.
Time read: h=10 m=49
